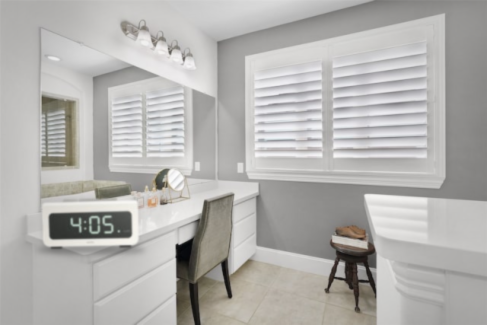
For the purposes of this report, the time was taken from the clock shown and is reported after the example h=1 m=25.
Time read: h=4 m=5
